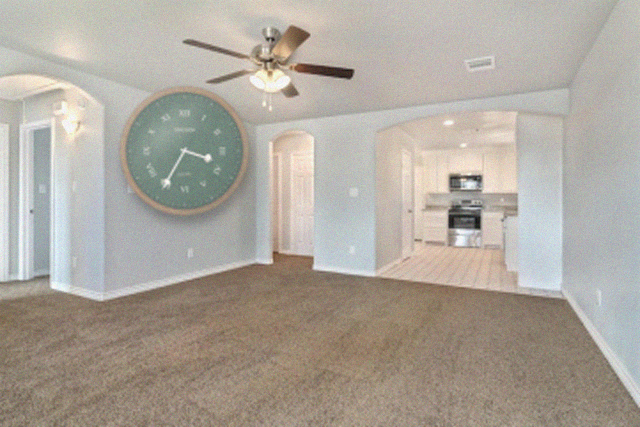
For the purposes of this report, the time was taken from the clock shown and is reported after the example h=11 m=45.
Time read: h=3 m=35
